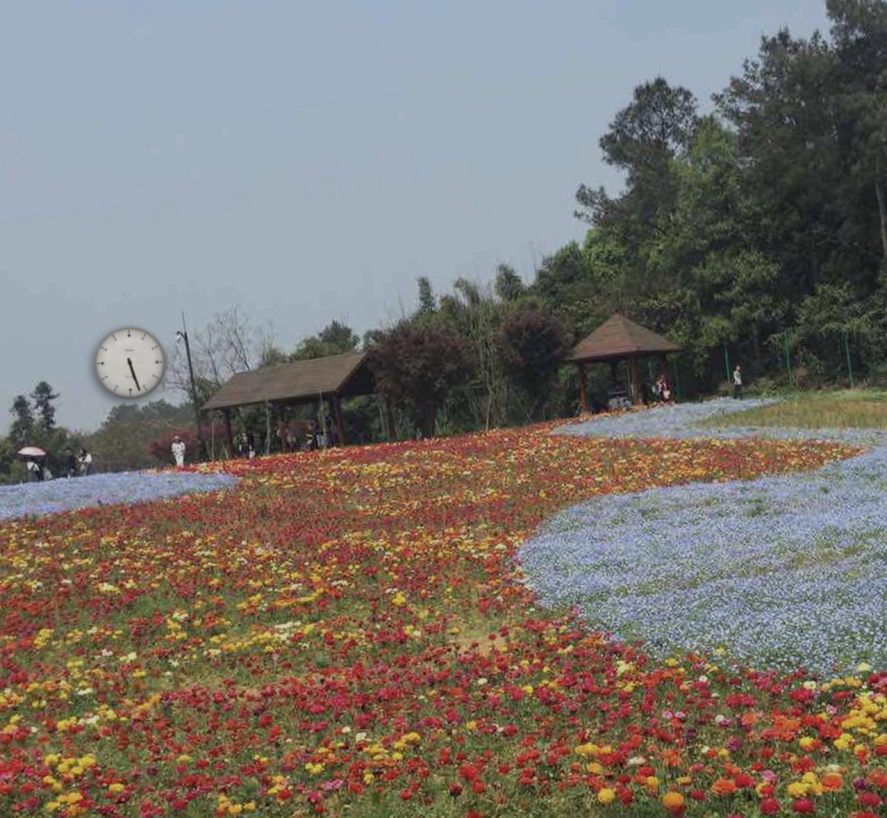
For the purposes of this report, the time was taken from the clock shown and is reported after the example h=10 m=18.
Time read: h=5 m=27
